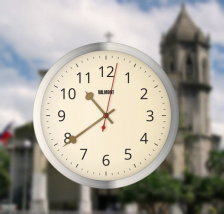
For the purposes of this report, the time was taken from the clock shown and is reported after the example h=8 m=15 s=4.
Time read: h=10 m=39 s=2
